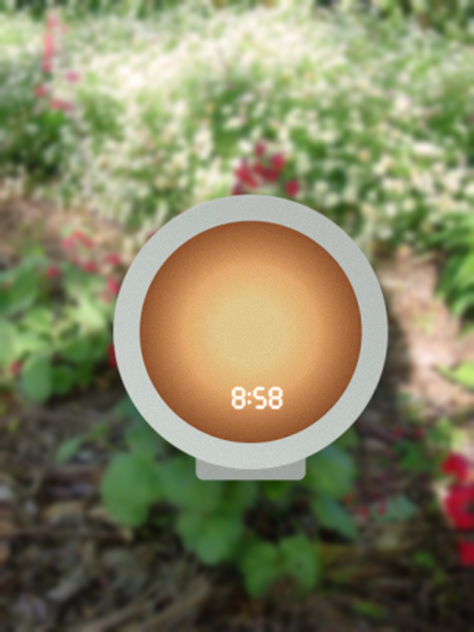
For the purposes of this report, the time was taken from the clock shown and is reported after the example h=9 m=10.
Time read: h=8 m=58
